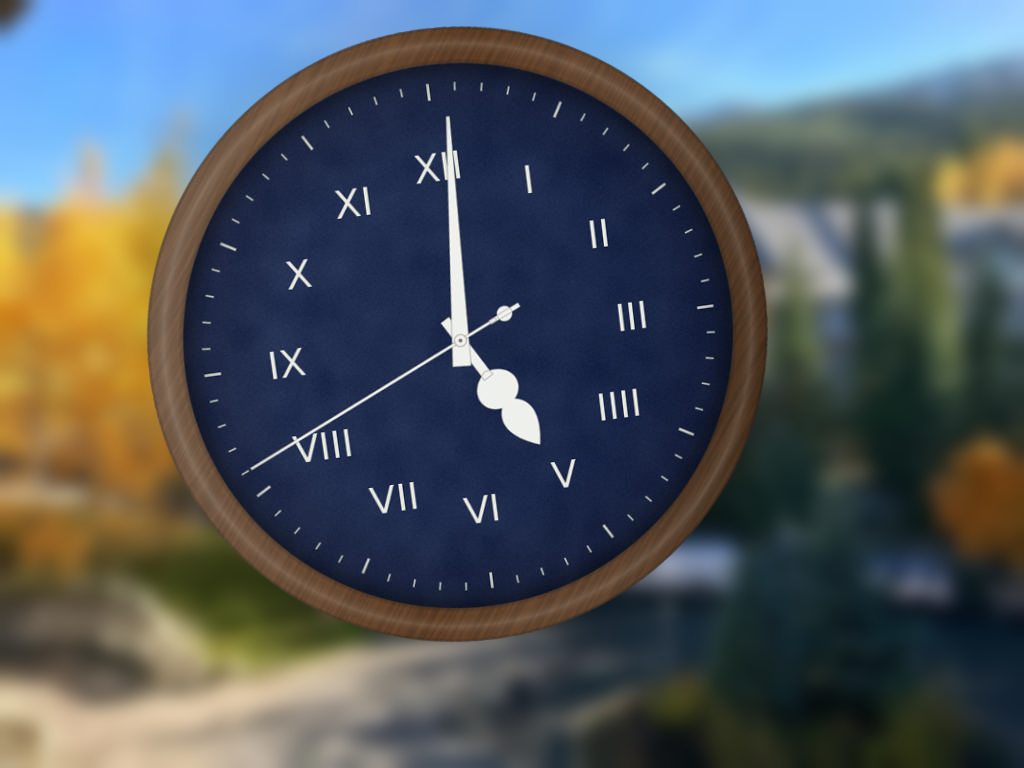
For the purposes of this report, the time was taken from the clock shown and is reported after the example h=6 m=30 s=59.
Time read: h=5 m=0 s=41
